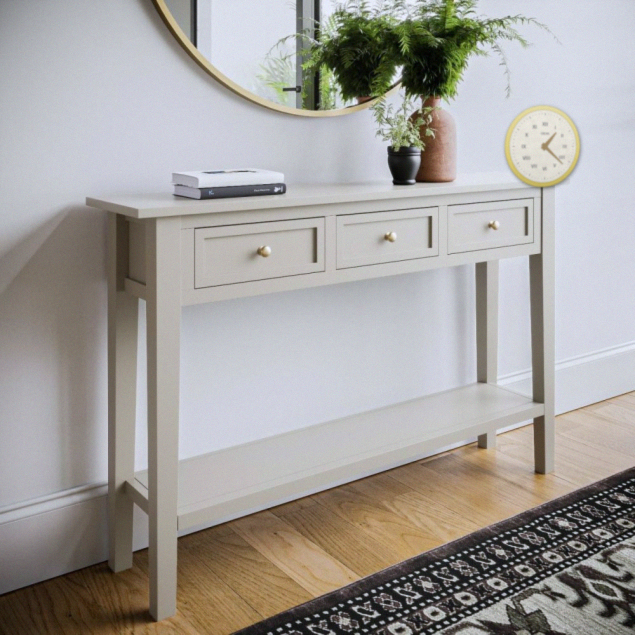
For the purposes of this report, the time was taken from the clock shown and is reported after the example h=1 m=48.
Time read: h=1 m=22
